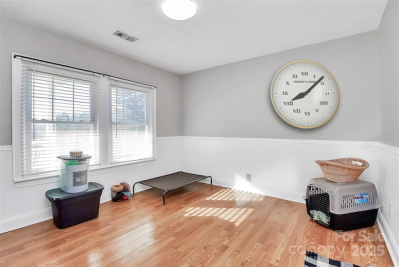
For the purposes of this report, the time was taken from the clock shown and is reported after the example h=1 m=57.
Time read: h=8 m=8
